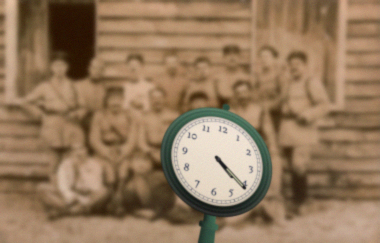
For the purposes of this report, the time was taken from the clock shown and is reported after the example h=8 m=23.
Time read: h=4 m=21
